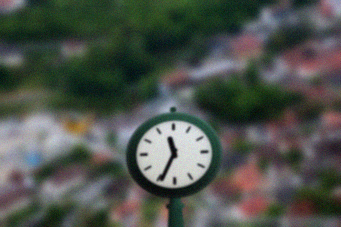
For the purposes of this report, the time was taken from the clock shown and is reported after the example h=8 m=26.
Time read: h=11 m=34
